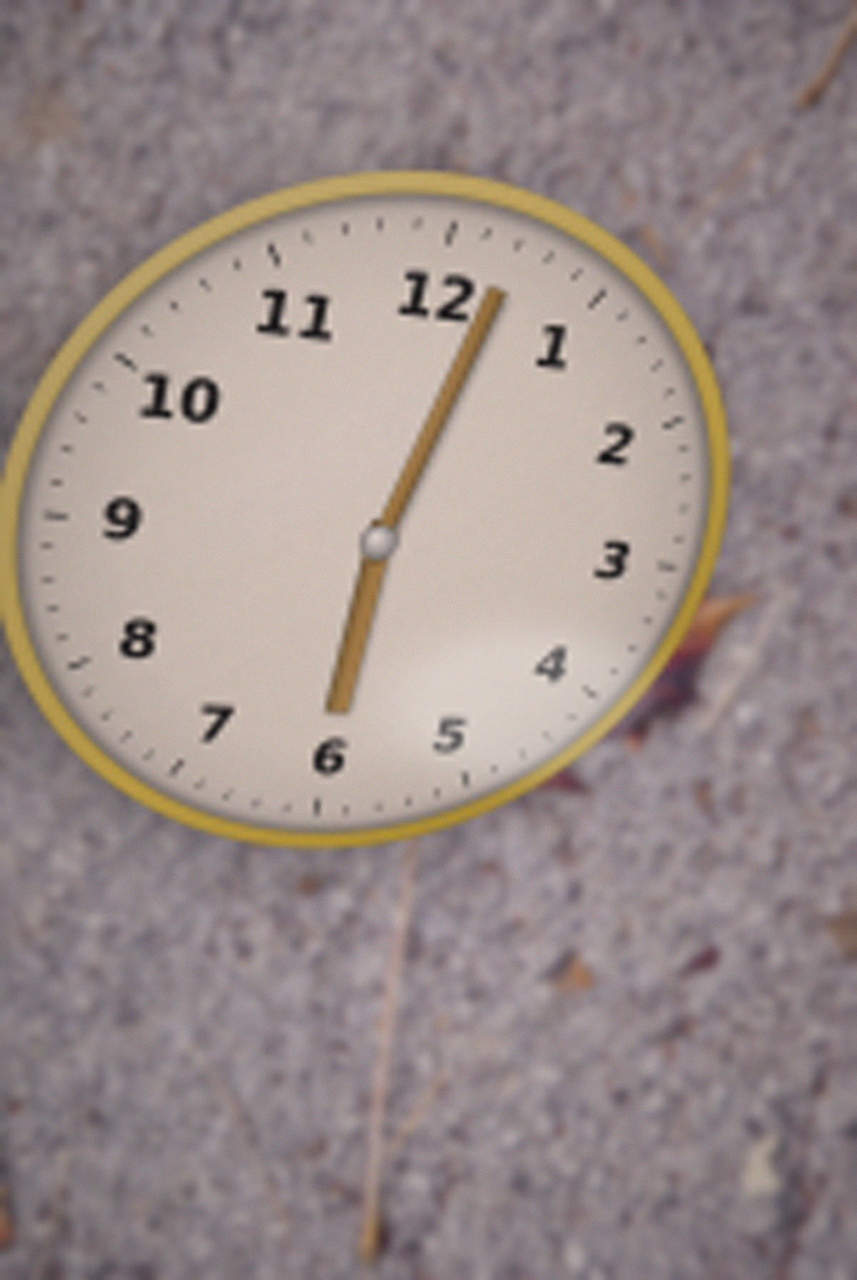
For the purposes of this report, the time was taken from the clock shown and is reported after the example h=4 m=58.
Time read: h=6 m=2
